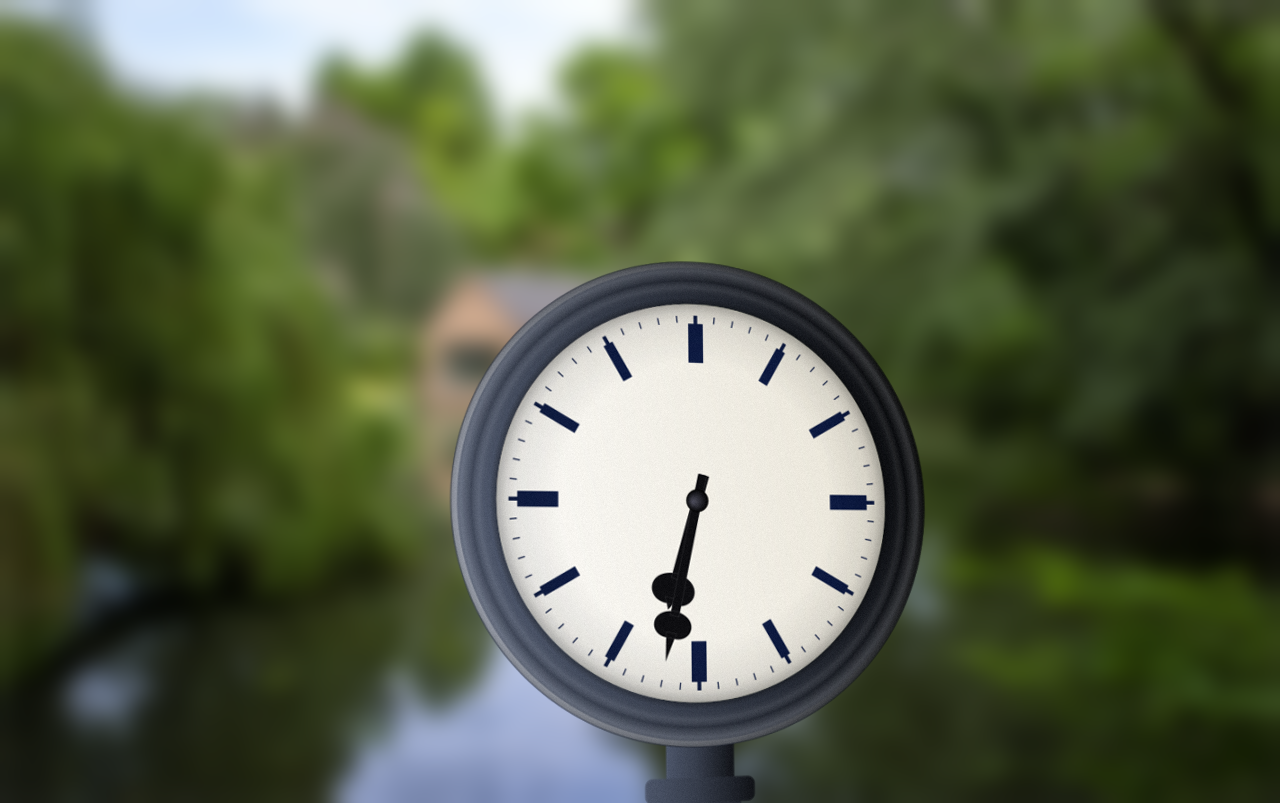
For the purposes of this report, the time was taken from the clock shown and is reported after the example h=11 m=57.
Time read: h=6 m=32
